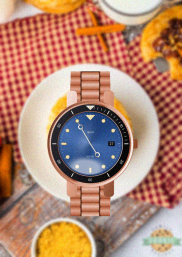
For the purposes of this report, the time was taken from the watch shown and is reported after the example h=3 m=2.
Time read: h=4 m=55
